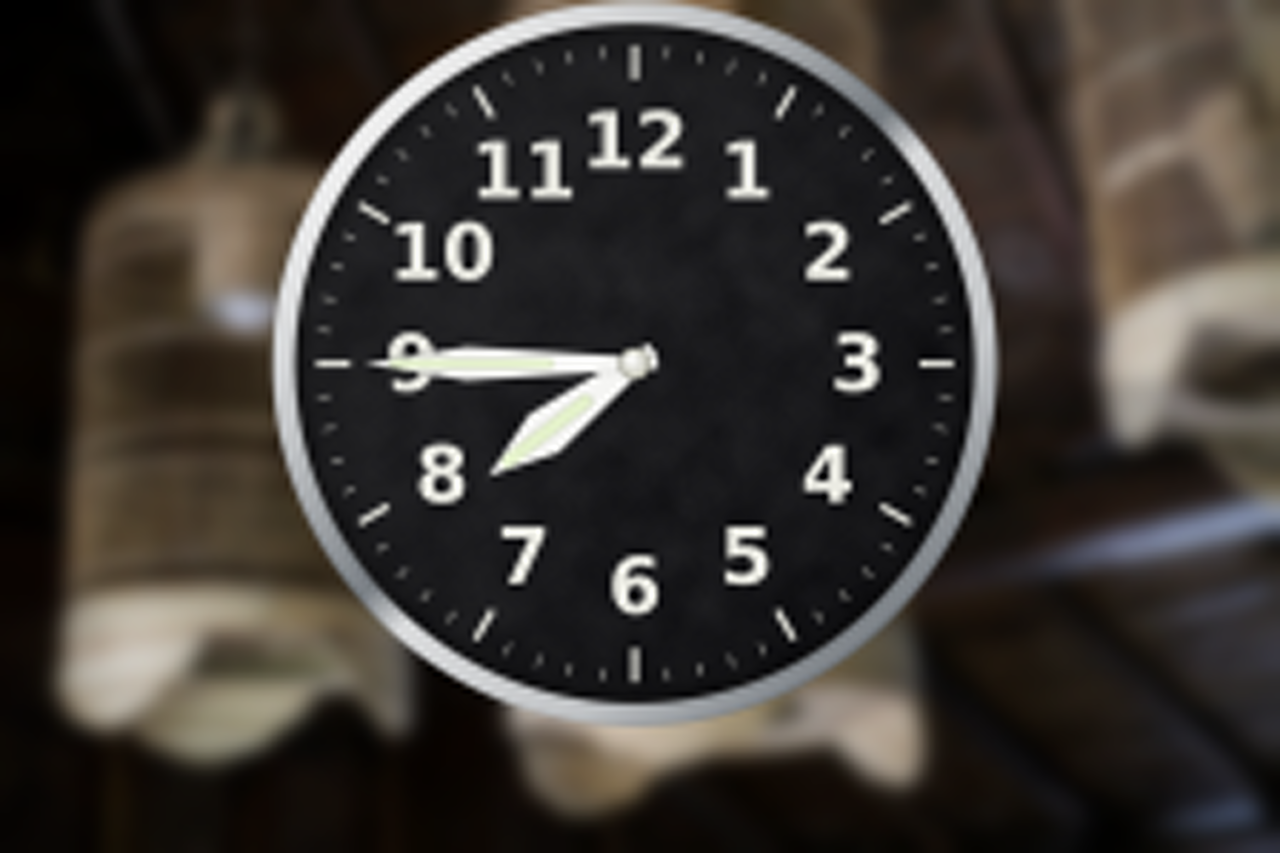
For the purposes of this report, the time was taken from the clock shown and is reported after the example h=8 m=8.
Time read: h=7 m=45
